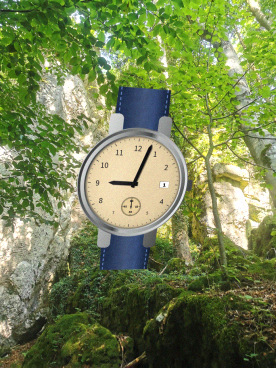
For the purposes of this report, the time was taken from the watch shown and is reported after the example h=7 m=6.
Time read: h=9 m=3
